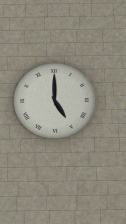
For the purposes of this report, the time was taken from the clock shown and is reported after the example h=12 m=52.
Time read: h=5 m=0
